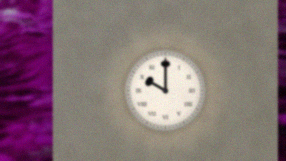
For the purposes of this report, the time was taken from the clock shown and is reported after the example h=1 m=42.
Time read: h=10 m=0
